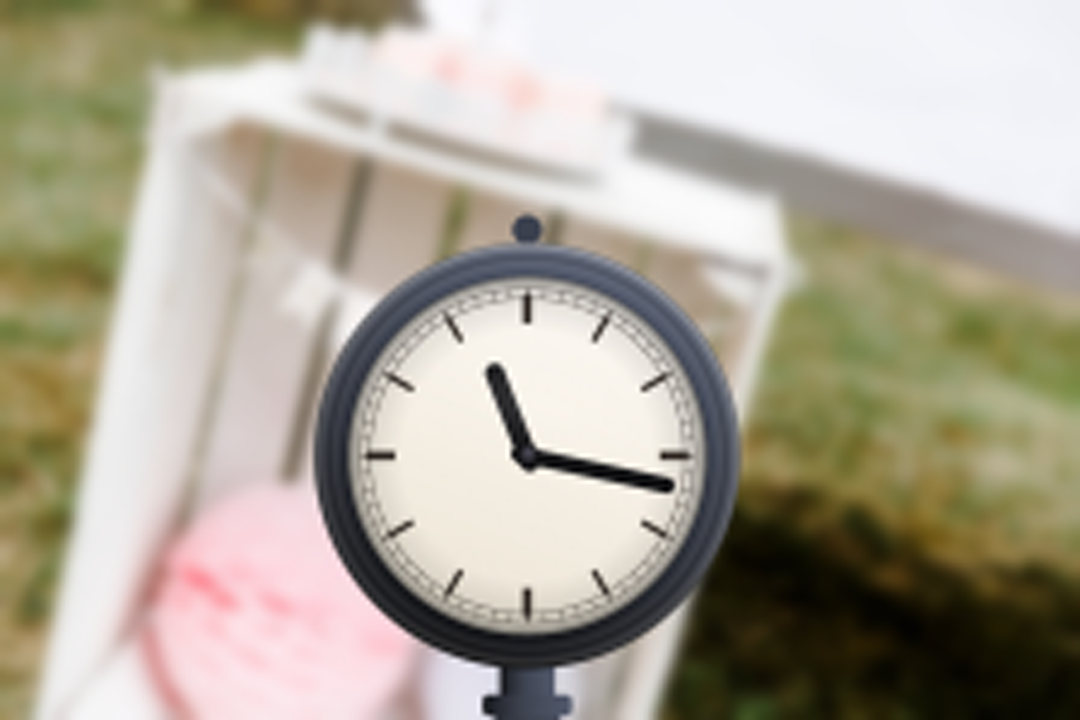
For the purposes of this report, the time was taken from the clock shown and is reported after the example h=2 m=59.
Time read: h=11 m=17
